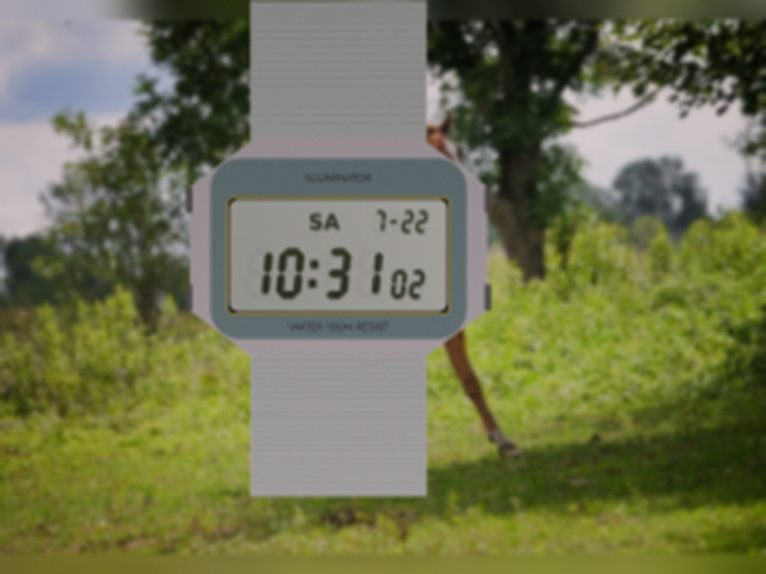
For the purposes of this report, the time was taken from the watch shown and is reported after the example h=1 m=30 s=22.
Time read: h=10 m=31 s=2
